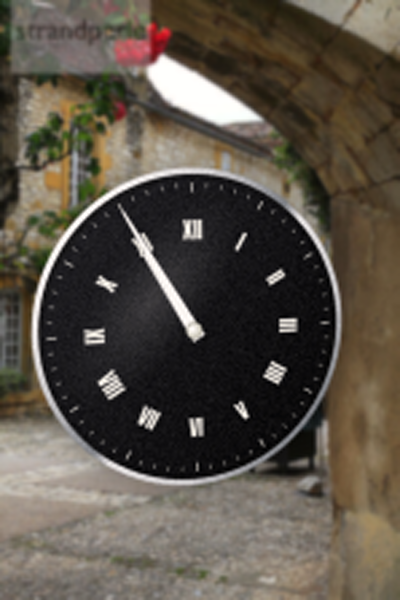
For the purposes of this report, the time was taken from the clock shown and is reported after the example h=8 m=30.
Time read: h=10 m=55
